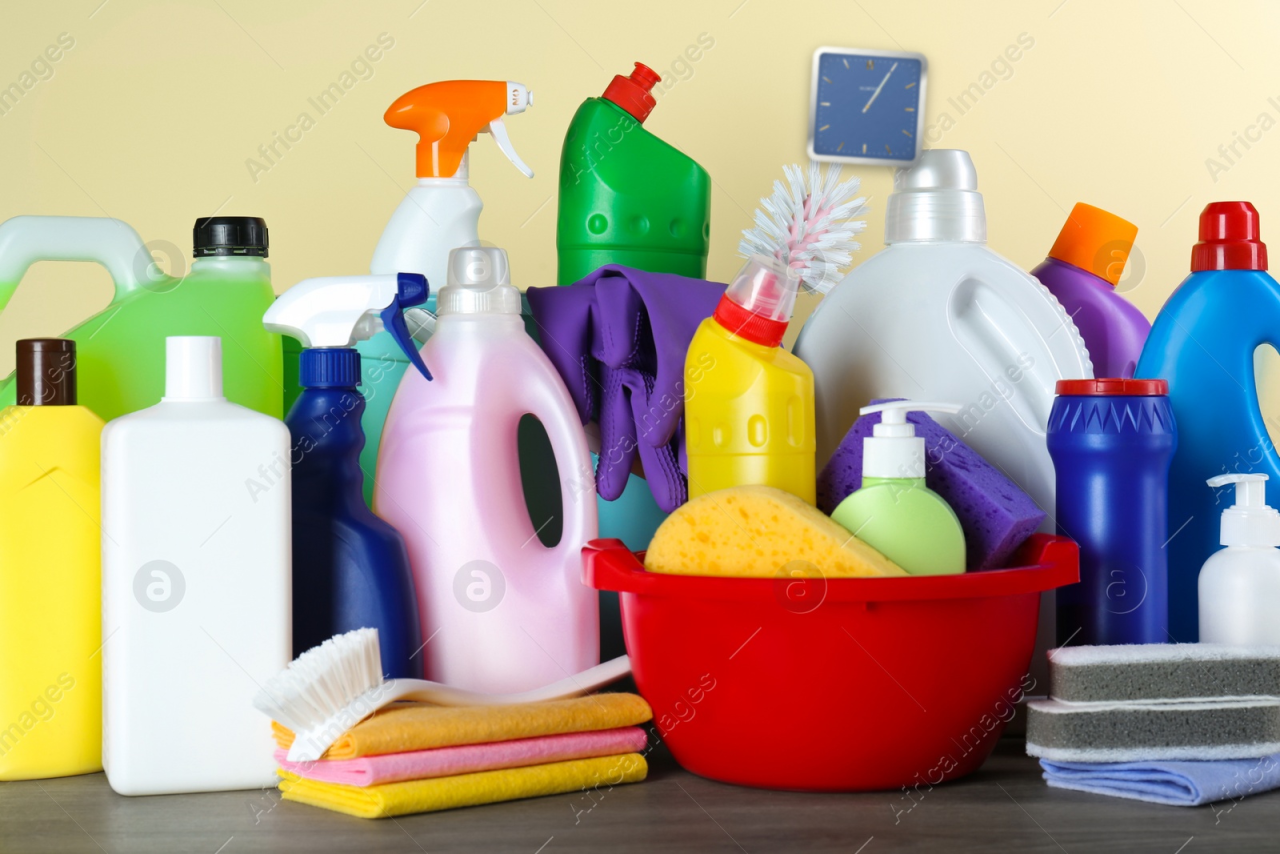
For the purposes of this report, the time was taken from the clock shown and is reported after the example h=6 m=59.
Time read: h=1 m=5
